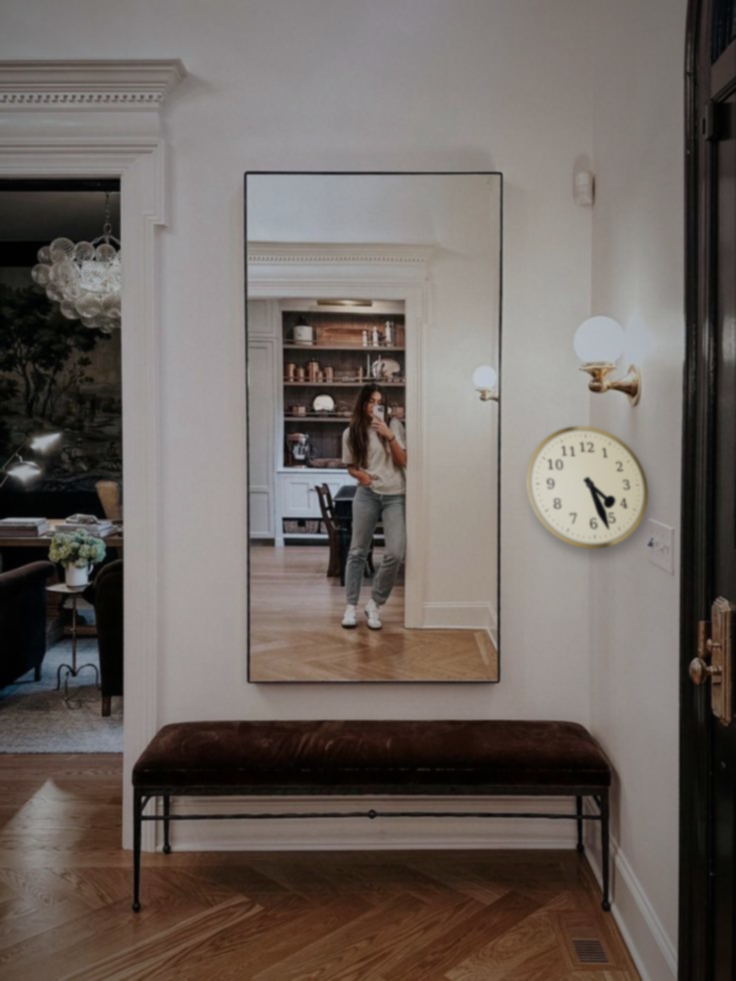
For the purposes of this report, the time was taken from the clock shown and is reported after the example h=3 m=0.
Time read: h=4 m=27
